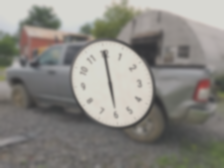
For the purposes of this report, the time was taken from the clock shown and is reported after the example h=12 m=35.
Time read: h=6 m=0
